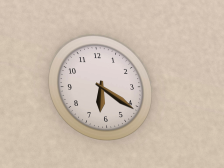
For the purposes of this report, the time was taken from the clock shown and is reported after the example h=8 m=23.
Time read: h=6 m=21
